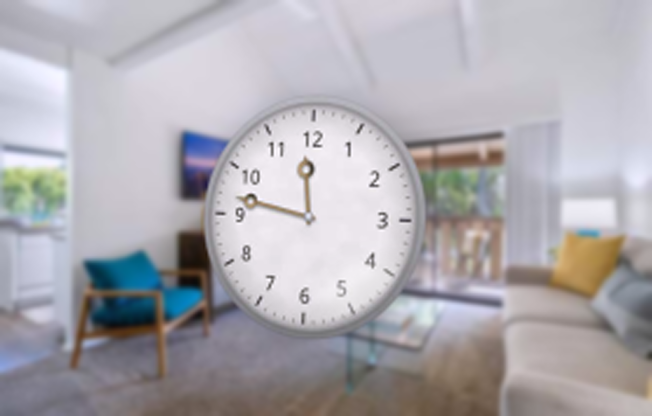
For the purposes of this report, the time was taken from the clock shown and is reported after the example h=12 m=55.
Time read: h=11 m=47
